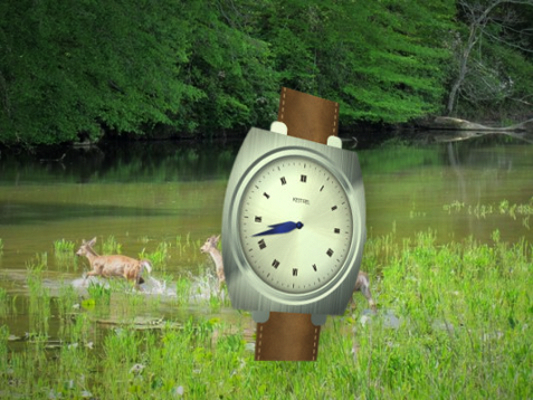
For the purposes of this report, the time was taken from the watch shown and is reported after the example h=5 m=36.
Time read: h=8 m=42
